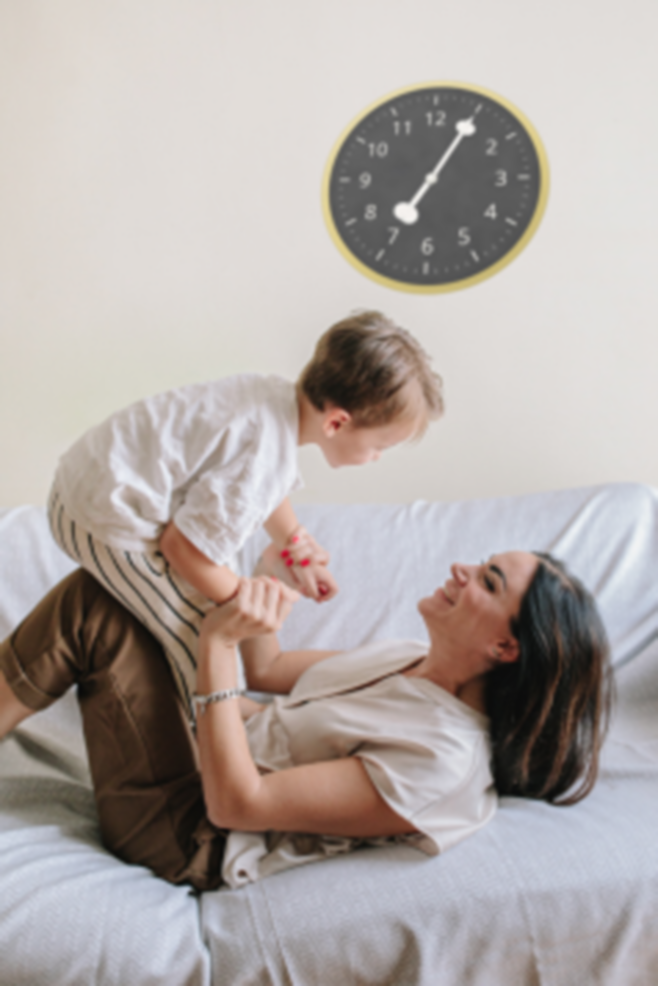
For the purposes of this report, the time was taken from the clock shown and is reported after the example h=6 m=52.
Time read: h=7 m=5
